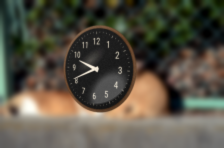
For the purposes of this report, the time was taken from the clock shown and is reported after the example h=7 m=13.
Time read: h=9 m=41
